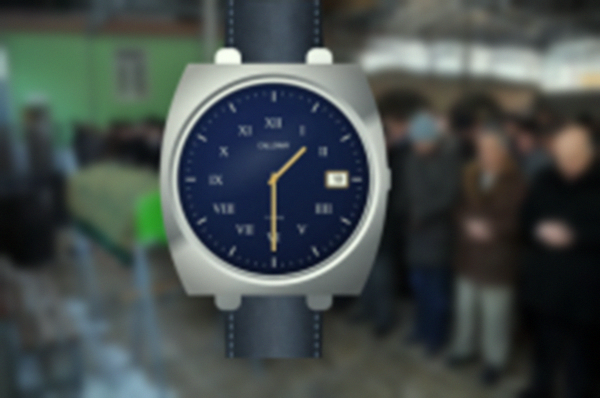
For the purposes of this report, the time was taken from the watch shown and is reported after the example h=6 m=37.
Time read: h=1 m=30
